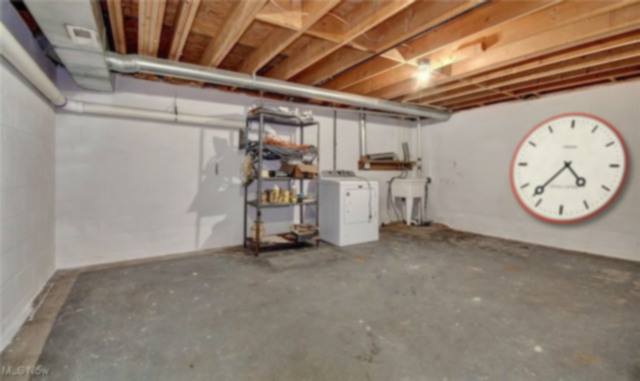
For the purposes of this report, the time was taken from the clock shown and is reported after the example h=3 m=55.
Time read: h=4 m=37
